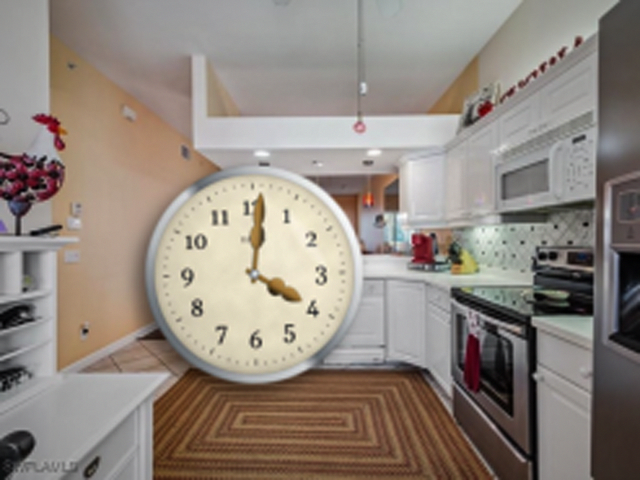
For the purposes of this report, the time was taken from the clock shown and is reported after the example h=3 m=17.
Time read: h=4 m=1
